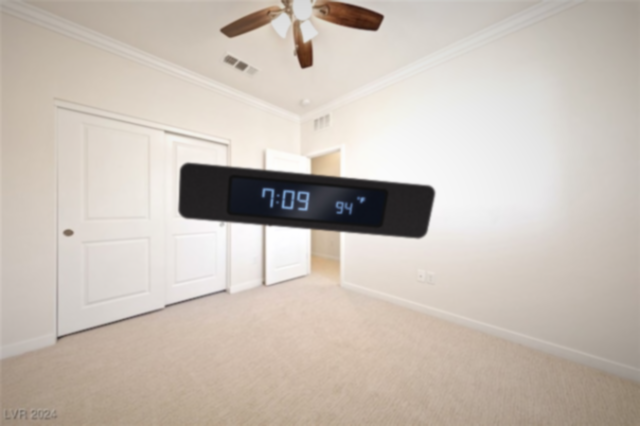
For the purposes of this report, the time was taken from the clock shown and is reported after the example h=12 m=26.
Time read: h=7 m=9
